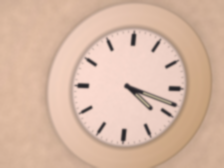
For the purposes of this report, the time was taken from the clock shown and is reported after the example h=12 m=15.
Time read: h=4 m=18
